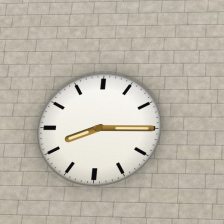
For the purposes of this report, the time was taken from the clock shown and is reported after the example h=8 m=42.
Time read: h=8 m=15
